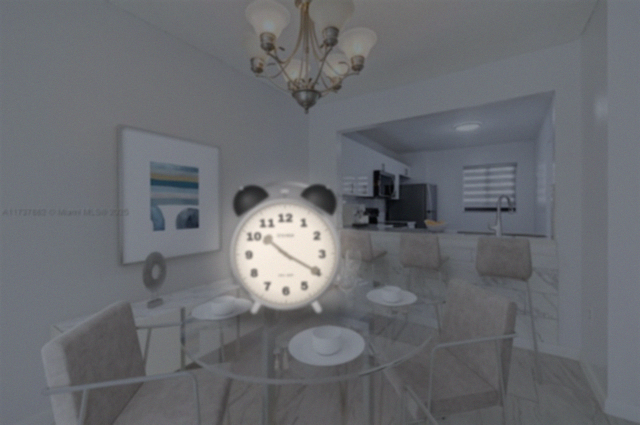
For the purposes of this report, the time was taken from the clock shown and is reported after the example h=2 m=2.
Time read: h=10 m=20
